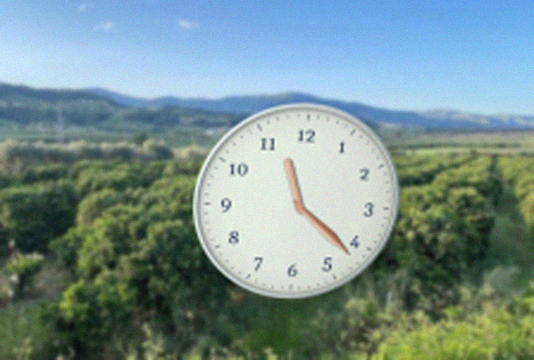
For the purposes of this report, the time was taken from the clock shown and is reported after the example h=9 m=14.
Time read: h=11 m=22
